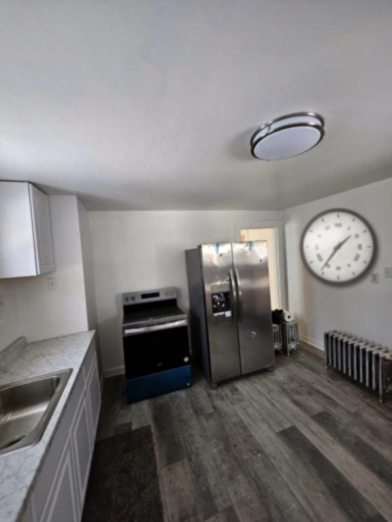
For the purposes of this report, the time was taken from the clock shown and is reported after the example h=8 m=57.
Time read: h=1 m=36
